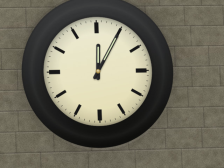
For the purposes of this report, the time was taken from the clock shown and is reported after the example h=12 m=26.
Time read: h=12 m=5
